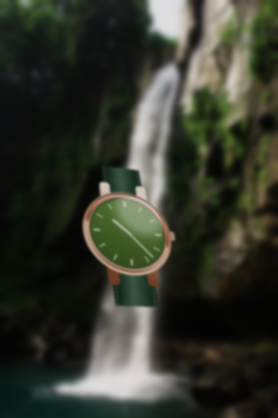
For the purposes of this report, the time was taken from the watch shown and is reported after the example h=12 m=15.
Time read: h=10 m=23
